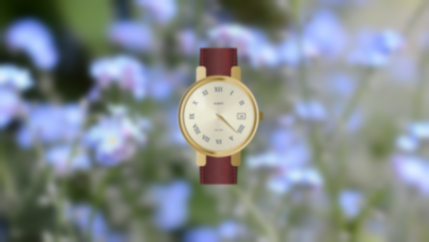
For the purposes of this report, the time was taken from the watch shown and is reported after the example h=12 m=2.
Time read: h=4 m=22
